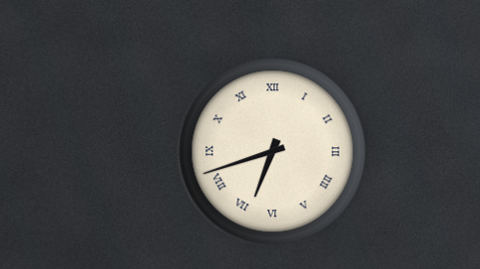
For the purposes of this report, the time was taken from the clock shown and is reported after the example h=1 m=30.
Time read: h=6 m=42
